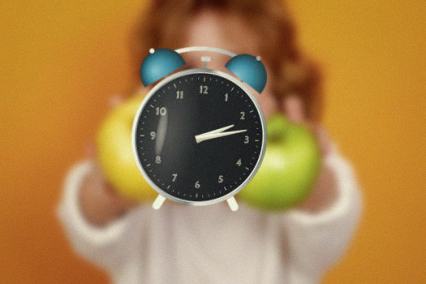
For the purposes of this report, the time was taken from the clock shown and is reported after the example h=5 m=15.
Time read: h=2 m=13
